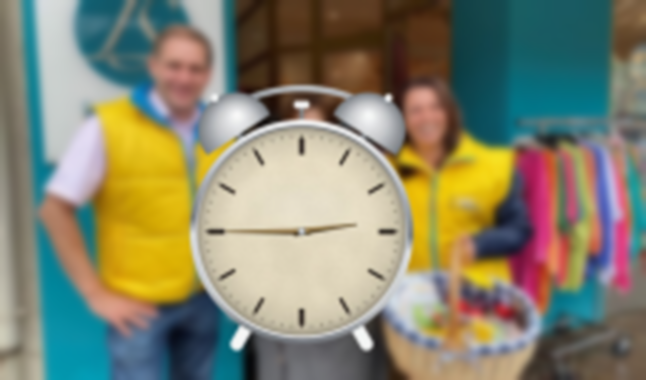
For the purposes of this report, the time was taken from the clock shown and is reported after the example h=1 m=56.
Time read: h=2 m=45
